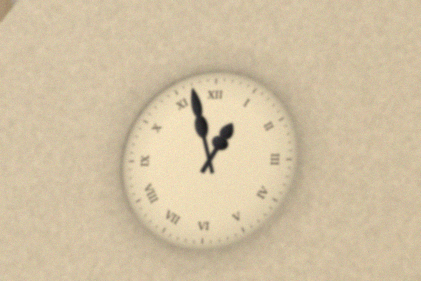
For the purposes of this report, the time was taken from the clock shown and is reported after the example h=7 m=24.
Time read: h=12 m=57
